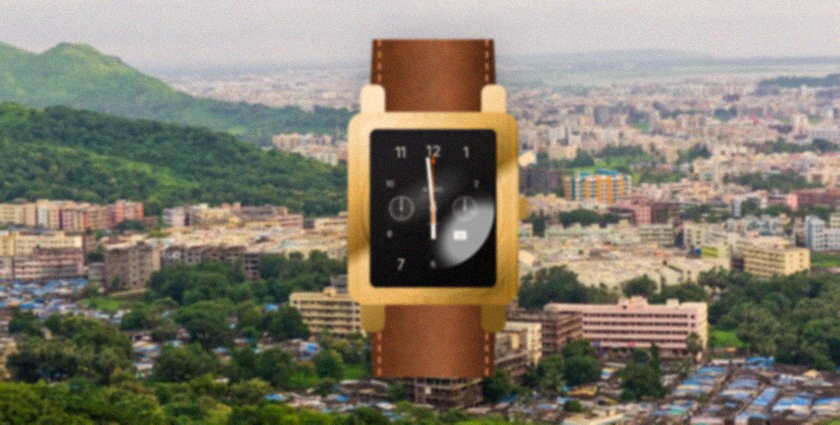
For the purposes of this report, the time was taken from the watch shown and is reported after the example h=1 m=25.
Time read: h=5 m=59
